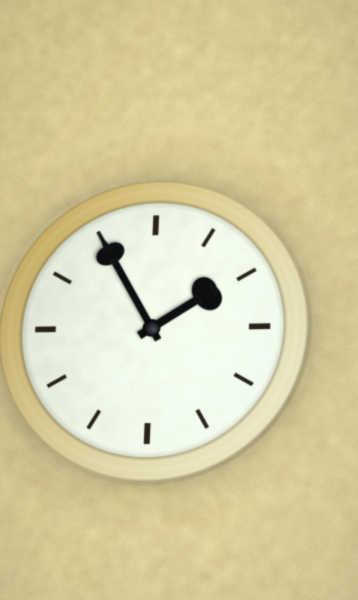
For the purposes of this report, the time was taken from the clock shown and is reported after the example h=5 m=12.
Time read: h=1 m=55
